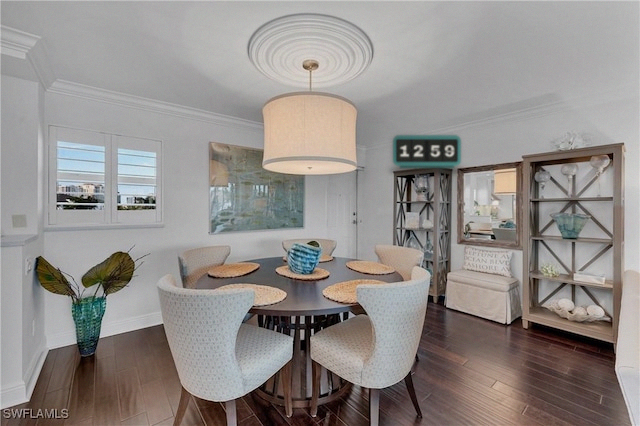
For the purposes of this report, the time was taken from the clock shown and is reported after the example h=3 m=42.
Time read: h=12 m=59
